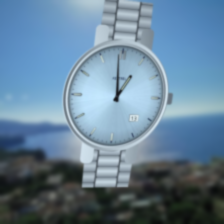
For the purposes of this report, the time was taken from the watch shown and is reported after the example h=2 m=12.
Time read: h=12 m=59
